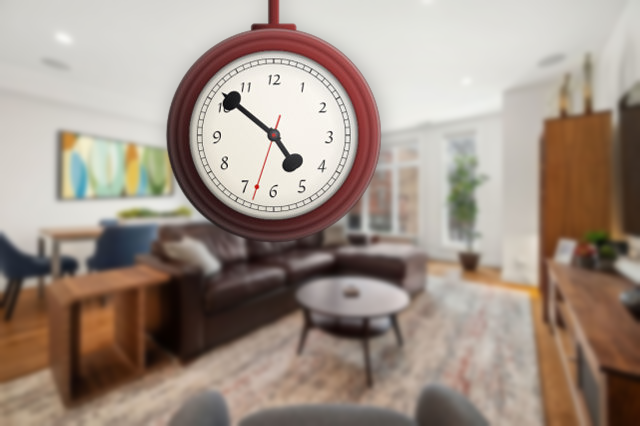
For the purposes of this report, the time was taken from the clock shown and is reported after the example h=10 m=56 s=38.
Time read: h=4 m=51 s=33
